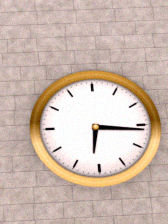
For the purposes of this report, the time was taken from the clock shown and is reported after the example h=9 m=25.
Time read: h=6 m=16
